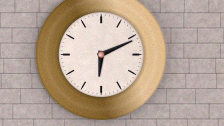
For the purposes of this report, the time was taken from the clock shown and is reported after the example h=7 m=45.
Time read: h=6 m=11
